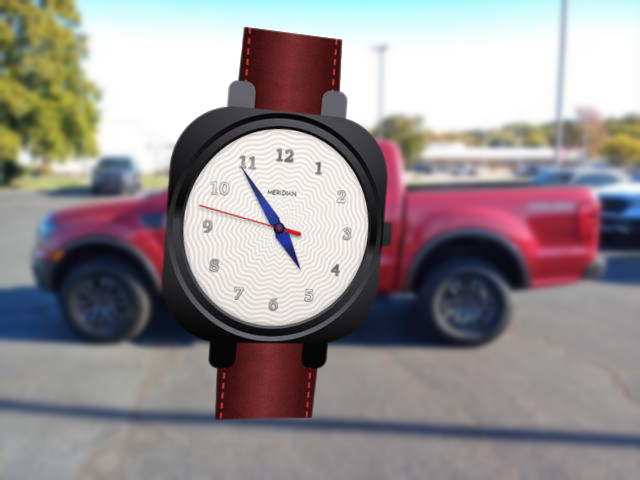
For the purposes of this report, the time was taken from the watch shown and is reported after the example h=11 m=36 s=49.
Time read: h=4 m=53 s=47
